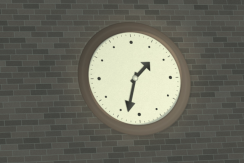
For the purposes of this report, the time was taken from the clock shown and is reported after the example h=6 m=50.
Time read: h=1 m=33
